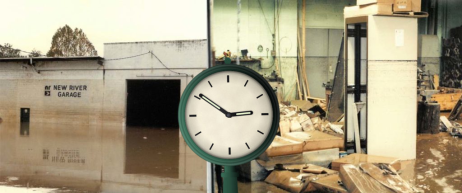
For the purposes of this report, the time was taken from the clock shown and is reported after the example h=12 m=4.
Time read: h=2 m=51
